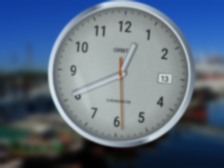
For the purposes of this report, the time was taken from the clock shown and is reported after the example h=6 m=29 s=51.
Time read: h=12 m=40 s=29
